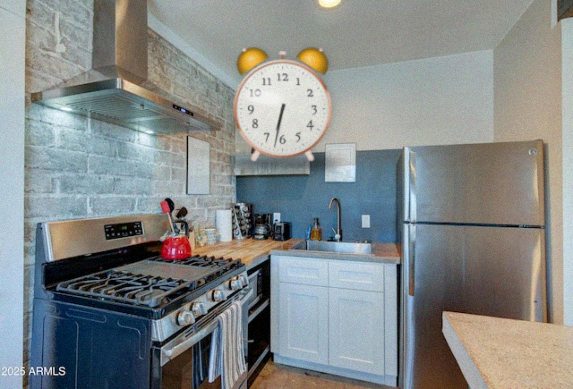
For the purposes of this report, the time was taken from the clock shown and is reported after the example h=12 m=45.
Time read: h=6 m=32
